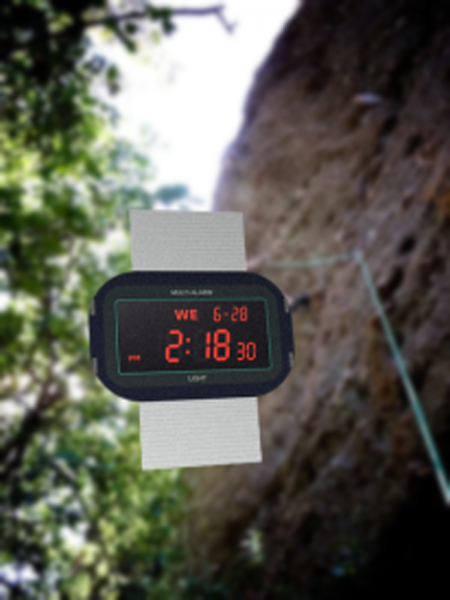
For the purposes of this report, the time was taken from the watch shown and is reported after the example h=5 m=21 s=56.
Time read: h=2 m=18 s=30
